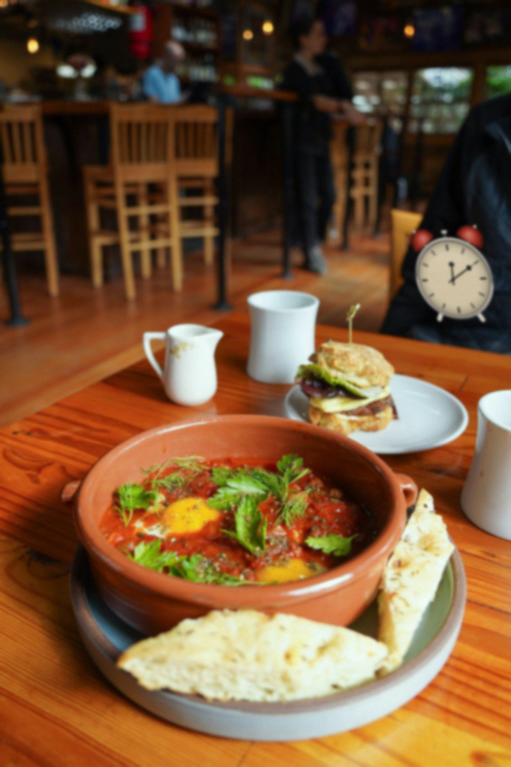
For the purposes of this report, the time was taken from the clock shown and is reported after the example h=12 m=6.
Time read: h=12 m=10
